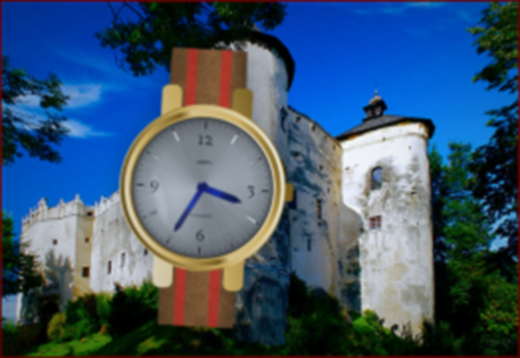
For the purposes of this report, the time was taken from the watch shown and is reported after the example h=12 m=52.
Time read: h=3 m=35
